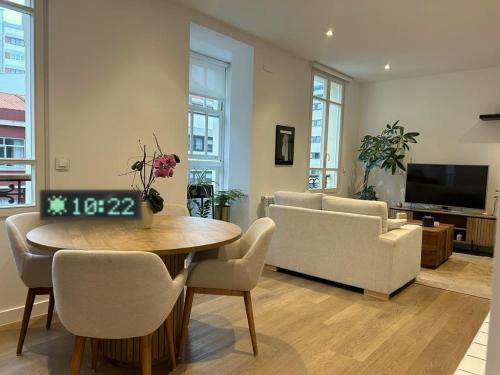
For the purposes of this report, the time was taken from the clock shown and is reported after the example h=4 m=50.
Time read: h=10 m=22
